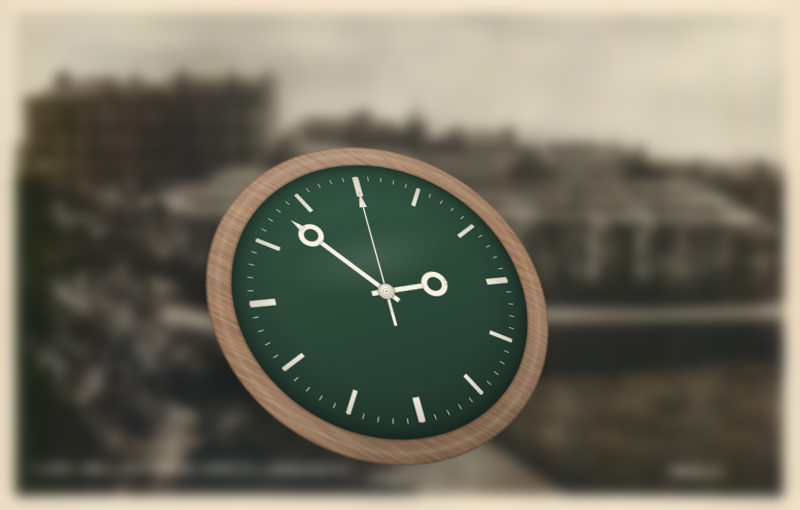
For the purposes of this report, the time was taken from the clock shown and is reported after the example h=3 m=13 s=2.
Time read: h=2 m=53 s=0
